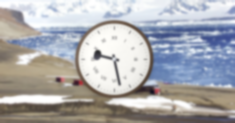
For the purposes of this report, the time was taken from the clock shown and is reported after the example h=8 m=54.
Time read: h=9 m=28
